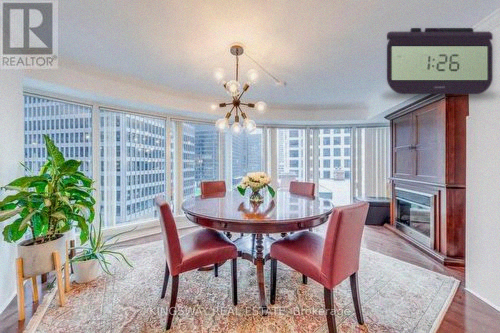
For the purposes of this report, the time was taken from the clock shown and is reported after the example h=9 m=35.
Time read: h=1 m=26
